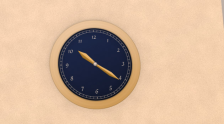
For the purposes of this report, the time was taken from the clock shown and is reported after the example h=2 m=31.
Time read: h=10 m=21
